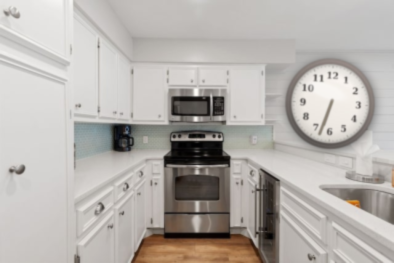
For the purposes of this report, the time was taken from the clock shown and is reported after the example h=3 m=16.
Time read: h=6 m=33
